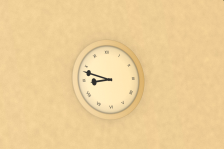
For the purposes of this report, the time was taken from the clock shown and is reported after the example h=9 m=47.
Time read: h=8 m=48
